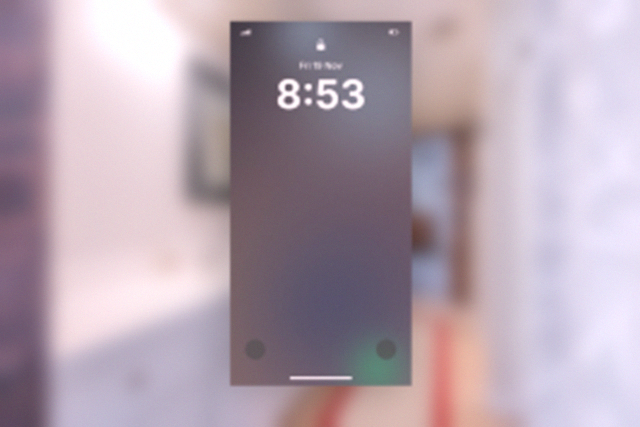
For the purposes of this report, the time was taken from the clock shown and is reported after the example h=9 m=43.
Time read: h=8 m=53
